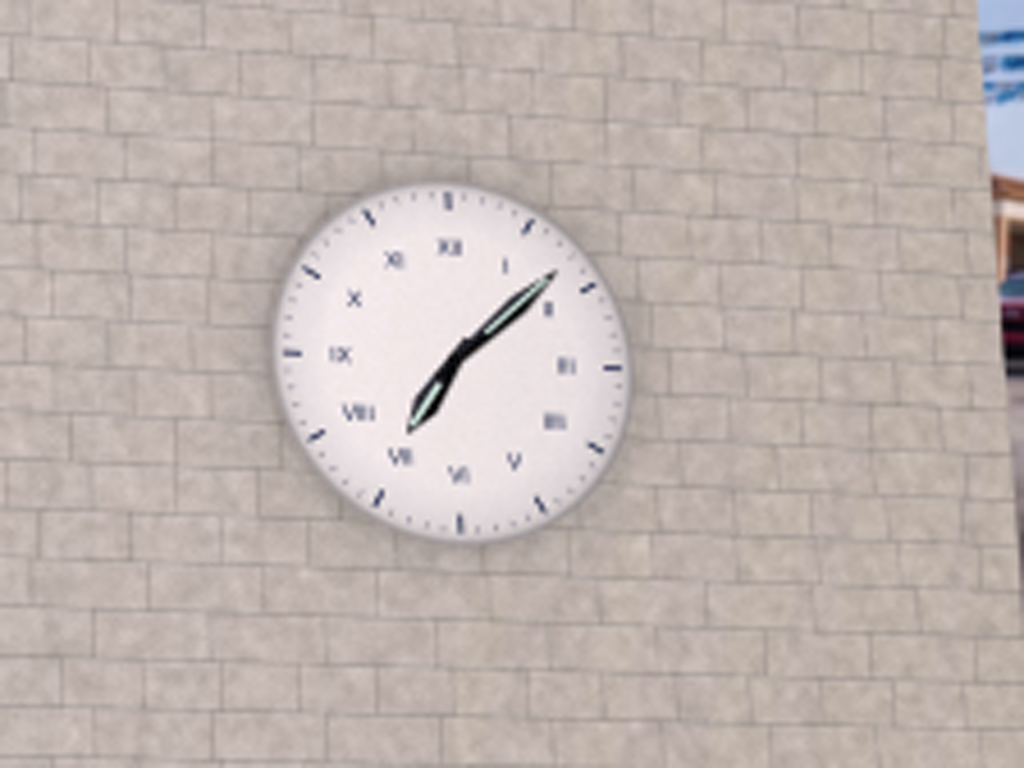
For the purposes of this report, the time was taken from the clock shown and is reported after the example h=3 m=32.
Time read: h=7 m=8
